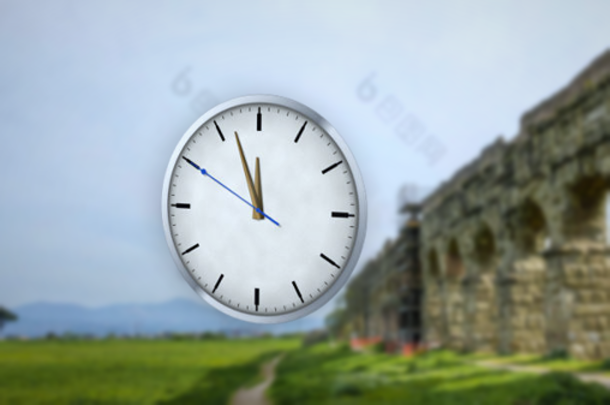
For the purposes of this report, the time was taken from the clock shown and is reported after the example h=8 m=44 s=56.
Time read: h=11 m=56 s=50
